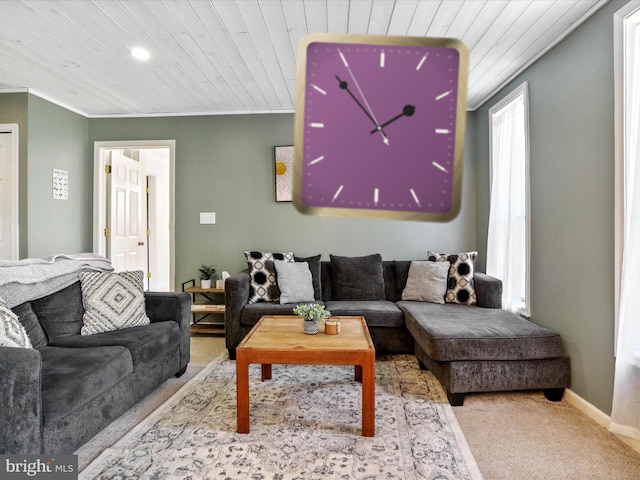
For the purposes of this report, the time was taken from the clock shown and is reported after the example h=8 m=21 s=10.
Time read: h=1 m=52 s=55
